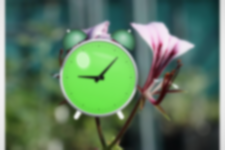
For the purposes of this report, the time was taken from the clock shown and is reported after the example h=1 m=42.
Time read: h=9 m=7
